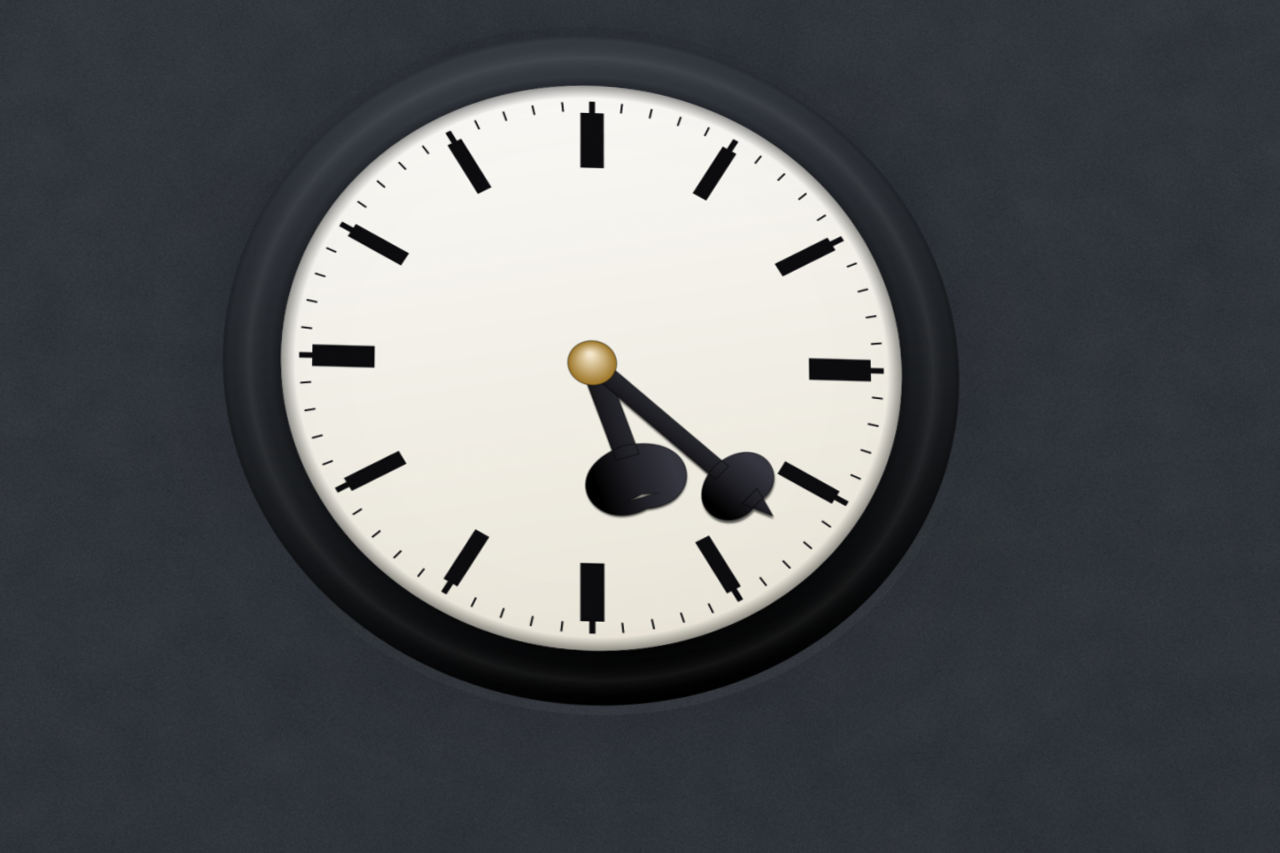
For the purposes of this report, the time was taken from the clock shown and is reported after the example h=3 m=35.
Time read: h=5 m=22
